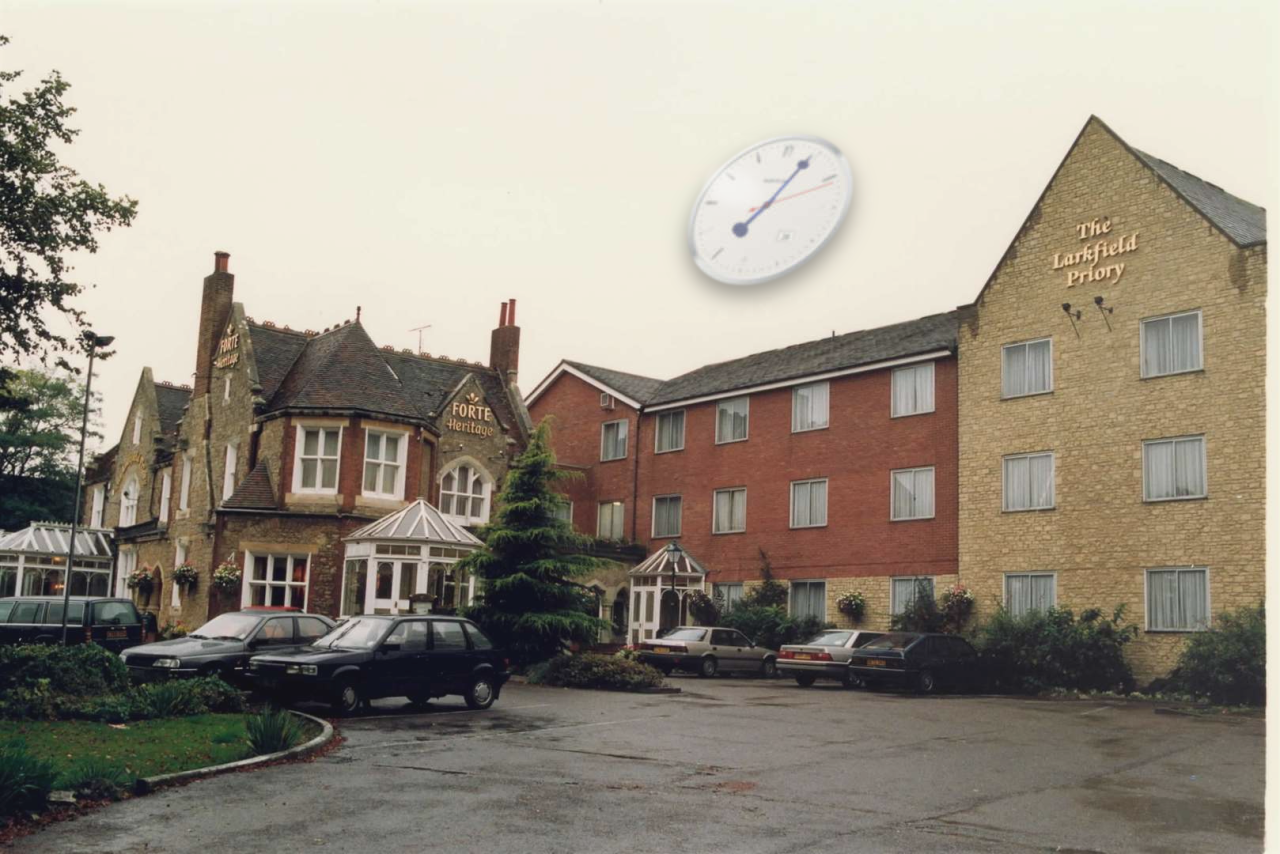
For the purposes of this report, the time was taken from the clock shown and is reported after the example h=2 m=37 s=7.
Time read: h=7 m=4 s=11
